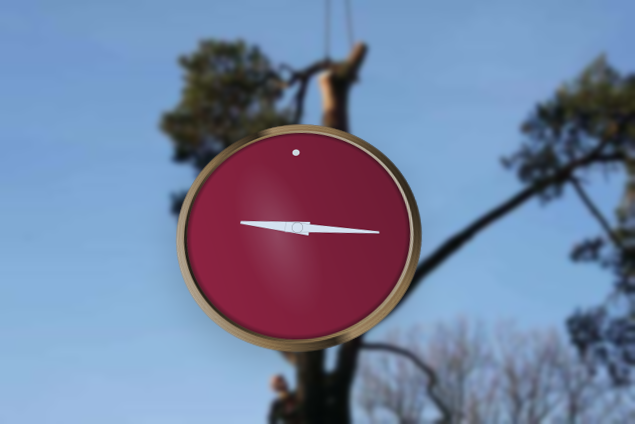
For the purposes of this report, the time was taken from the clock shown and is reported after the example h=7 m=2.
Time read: h=9 m=16
